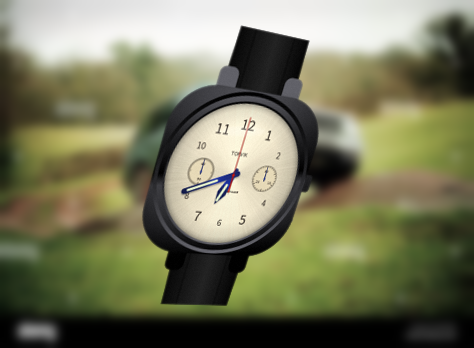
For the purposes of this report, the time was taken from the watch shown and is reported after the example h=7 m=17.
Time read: h=6 m=41
